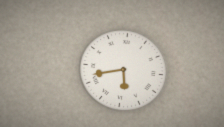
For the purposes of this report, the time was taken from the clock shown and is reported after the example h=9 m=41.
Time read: h=5 m=42
